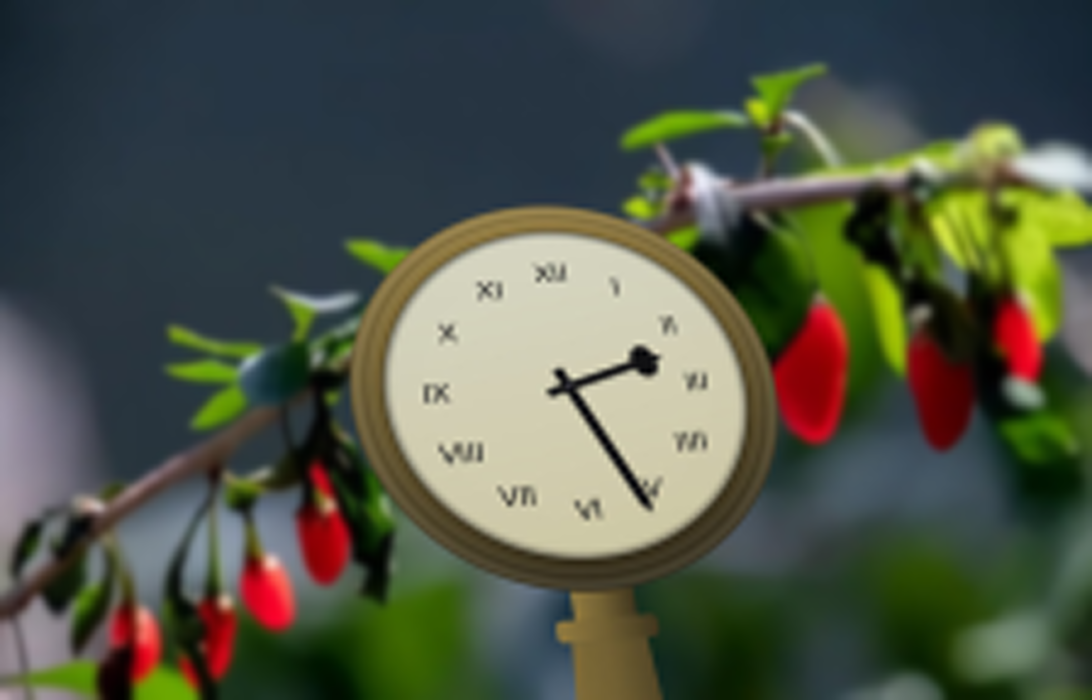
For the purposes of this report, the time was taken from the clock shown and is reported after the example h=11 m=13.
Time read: h=2 m=26
